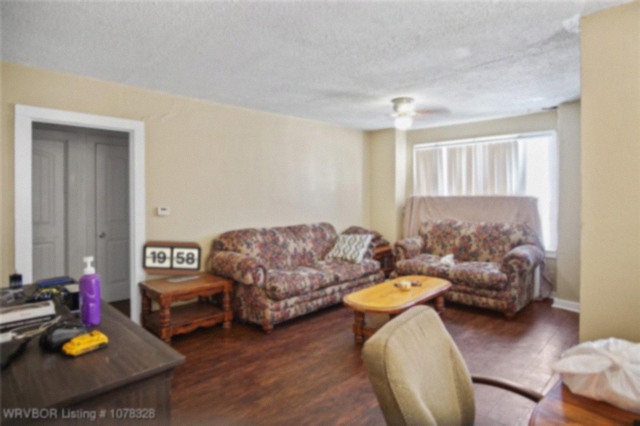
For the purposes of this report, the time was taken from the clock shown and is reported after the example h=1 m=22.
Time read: h=19 m=58
